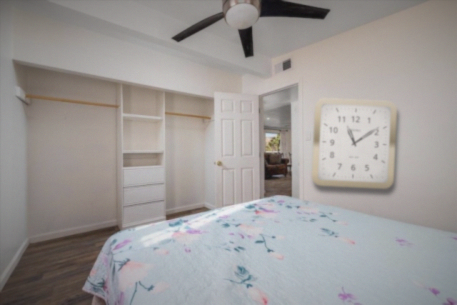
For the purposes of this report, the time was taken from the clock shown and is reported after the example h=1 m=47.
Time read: h=11 m=9
